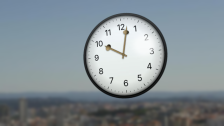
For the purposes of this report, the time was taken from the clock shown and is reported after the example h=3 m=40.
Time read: h=10 m=2
